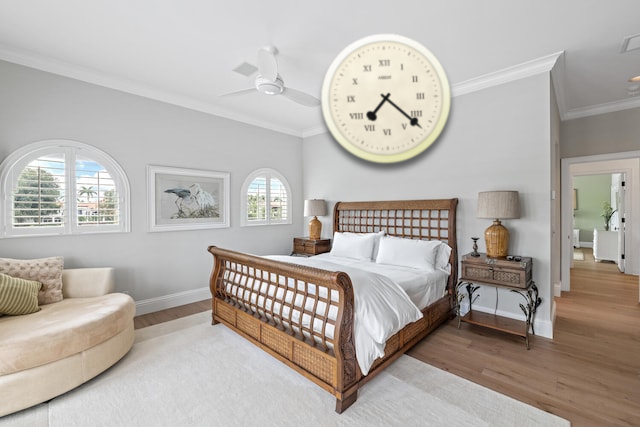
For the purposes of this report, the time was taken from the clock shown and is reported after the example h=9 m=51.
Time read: h=7 m=22
